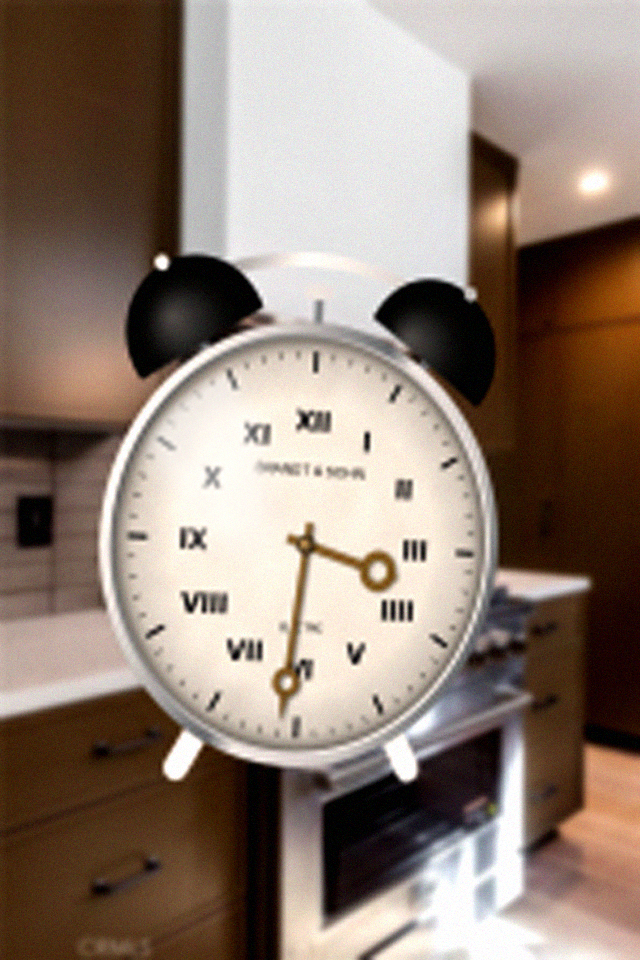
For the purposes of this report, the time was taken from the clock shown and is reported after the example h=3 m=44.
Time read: h=3 m=31
